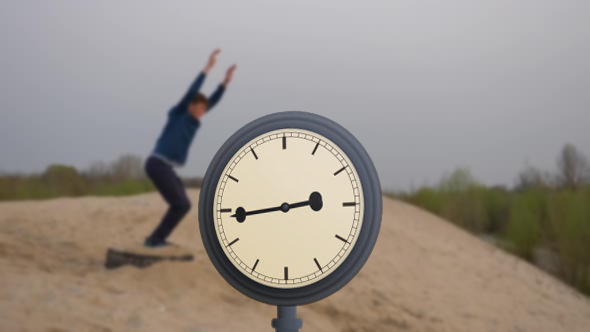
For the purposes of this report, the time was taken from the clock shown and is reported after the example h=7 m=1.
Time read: h=2 m=44
